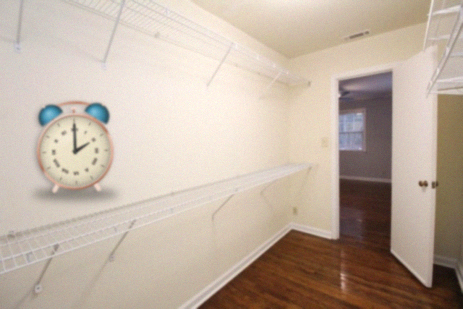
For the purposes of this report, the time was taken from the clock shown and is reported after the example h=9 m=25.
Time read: h=2 m=0
